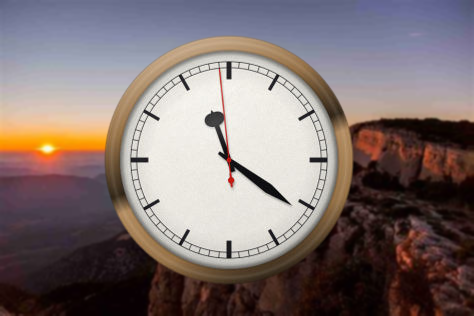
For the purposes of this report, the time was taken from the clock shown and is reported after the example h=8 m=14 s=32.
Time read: h=11 m=20 s=59
